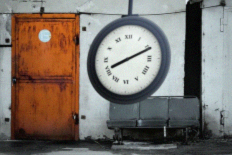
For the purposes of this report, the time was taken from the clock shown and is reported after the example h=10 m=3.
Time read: h=8 m=11
